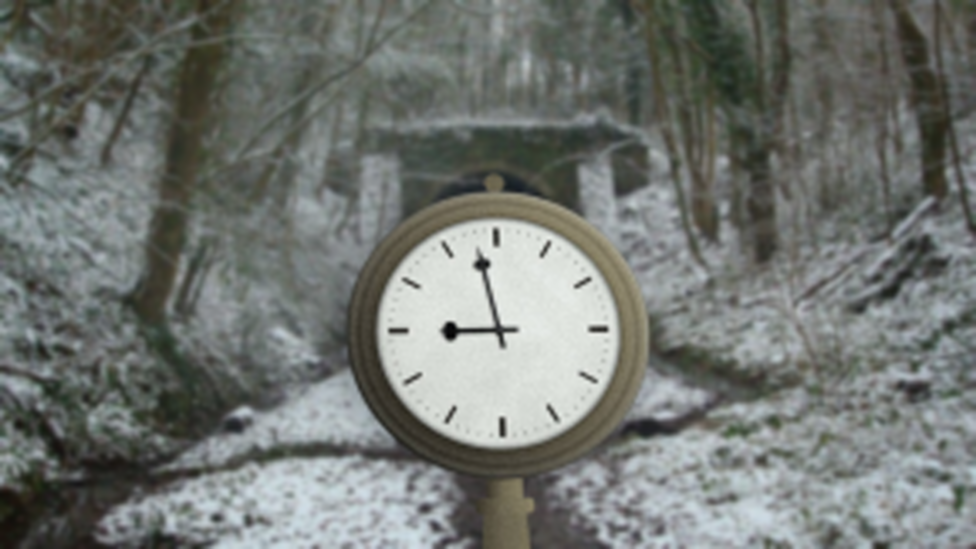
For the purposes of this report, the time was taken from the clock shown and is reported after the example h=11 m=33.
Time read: h=8 m=58
